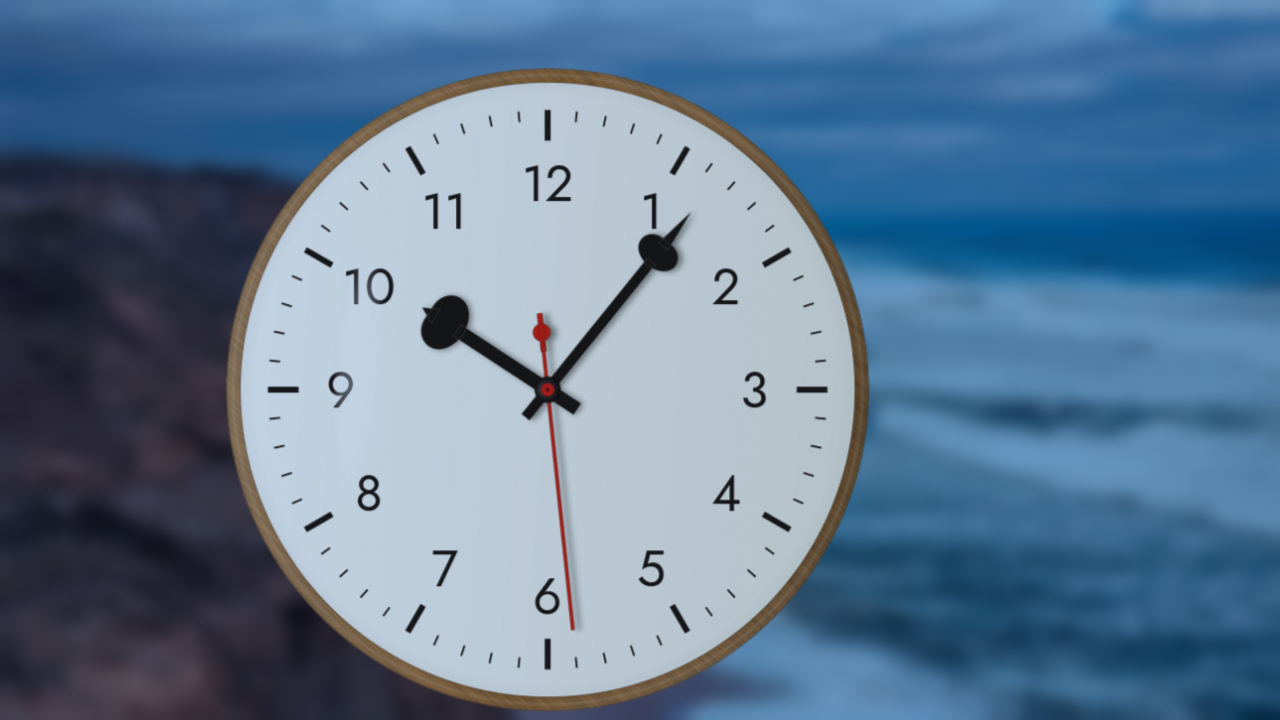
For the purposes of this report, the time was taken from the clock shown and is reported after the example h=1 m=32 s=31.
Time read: h=10 m=6 s=29
